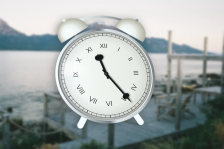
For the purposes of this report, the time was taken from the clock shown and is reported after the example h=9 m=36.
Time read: h=11 m=24
